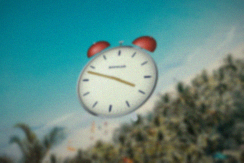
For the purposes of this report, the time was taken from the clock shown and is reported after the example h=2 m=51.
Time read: h=3 m=48
